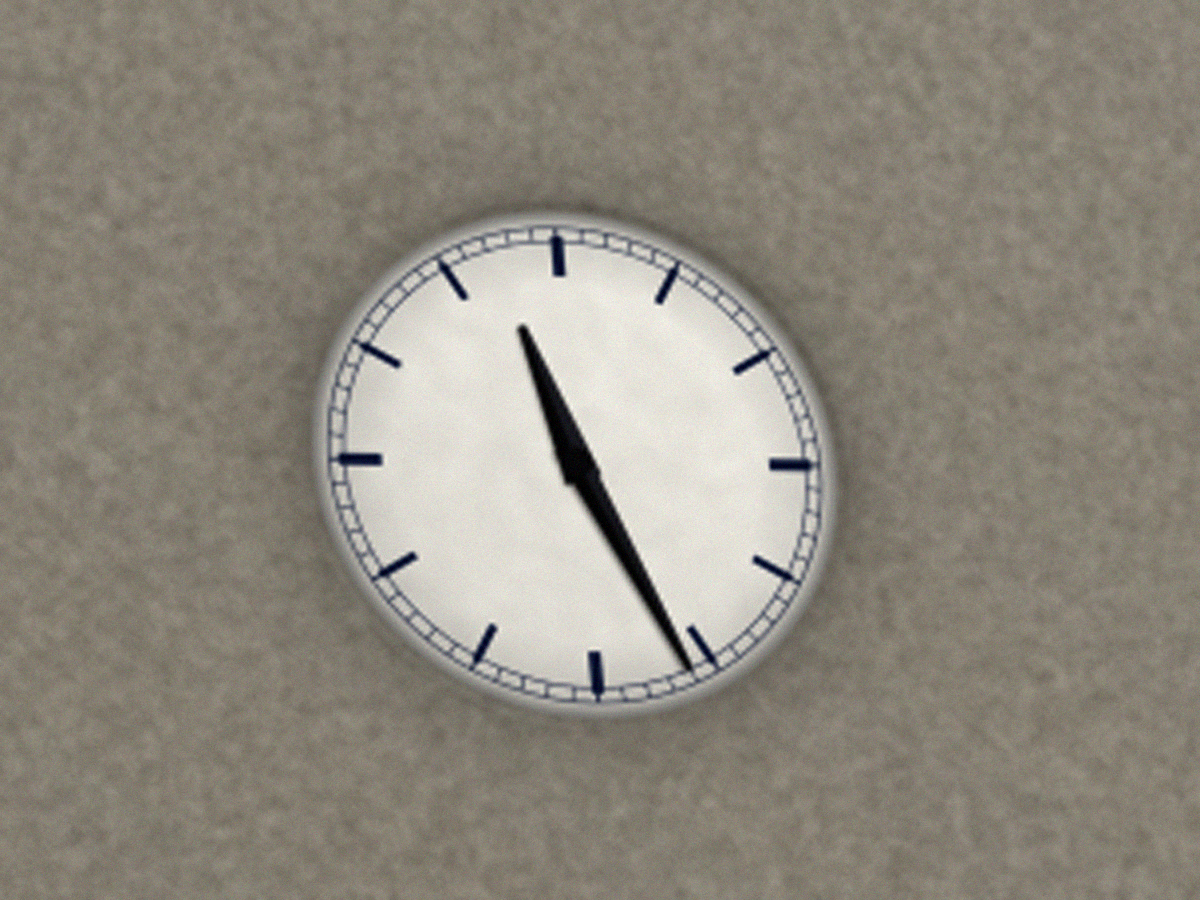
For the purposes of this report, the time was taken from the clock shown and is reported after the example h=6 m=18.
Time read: h=11 m=26
